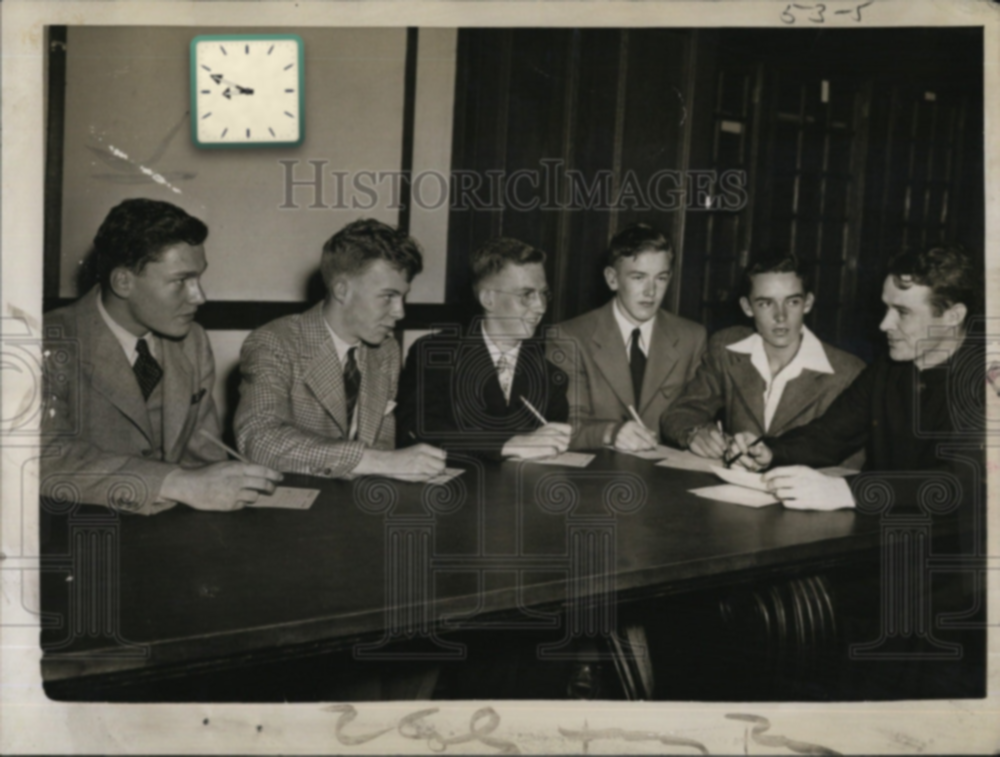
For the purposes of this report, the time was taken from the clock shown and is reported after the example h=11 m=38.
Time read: h=8 m=49
